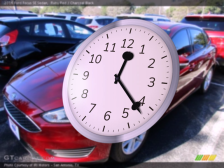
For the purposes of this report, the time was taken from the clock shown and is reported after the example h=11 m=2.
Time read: h=12 m=22
